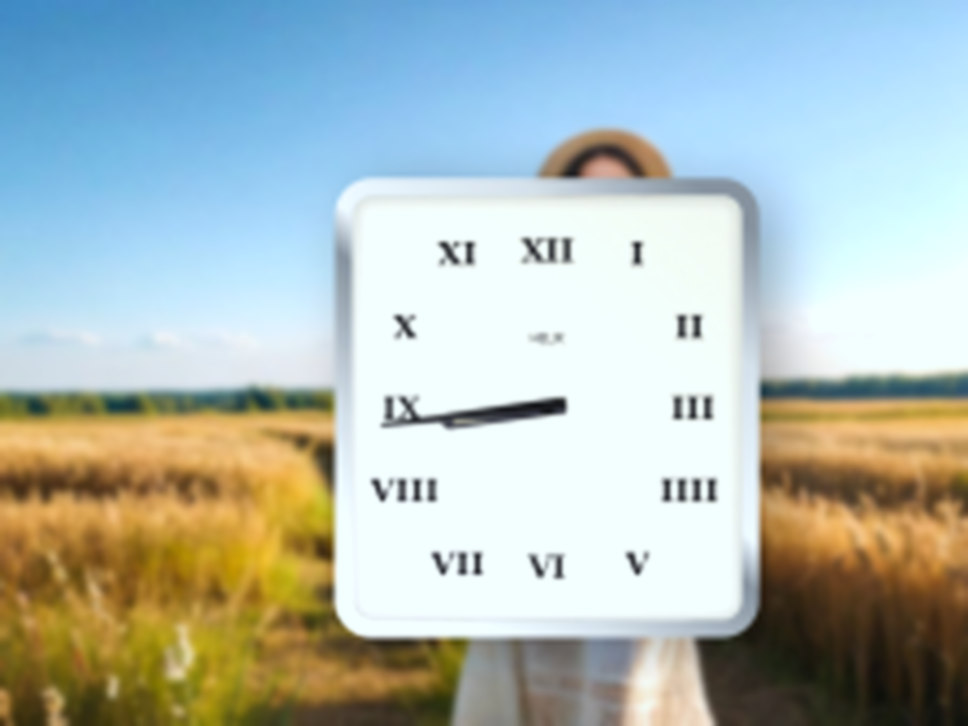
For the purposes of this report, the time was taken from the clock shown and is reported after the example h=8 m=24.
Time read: h=8 m=44
